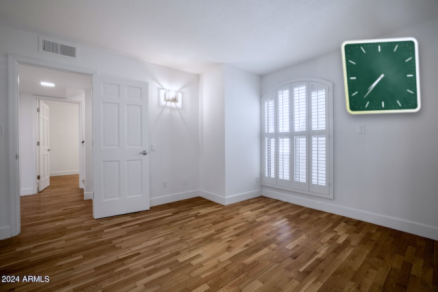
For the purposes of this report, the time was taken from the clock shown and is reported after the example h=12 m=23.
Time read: h=7 m=37
